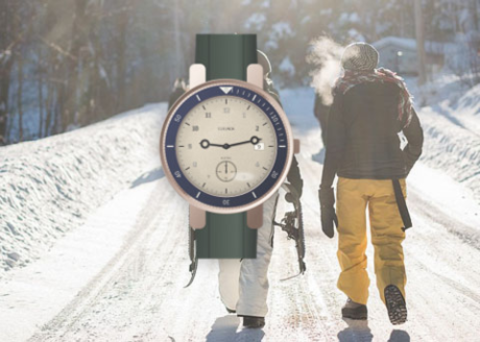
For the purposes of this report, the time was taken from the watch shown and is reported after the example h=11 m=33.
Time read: h=9 m=13
